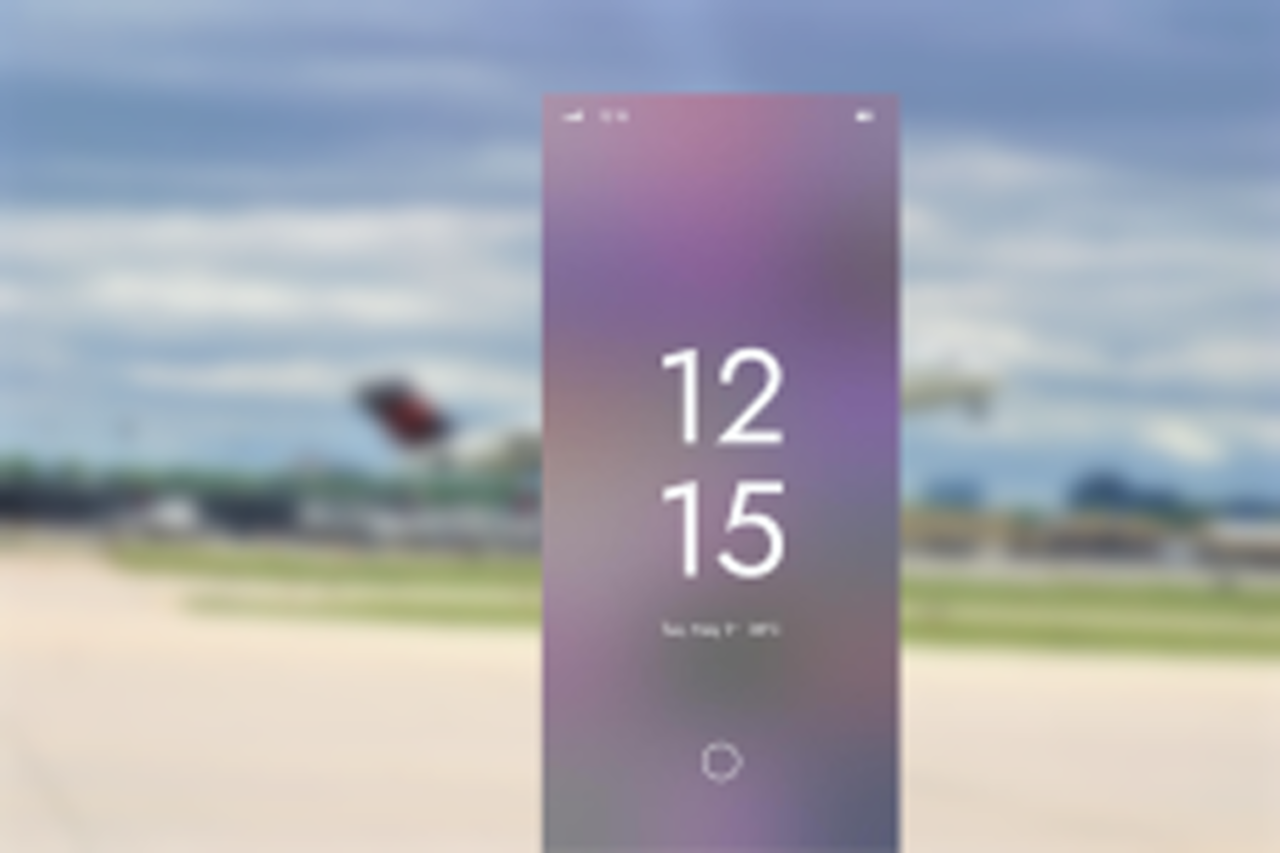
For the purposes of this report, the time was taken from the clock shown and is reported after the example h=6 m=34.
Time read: h=12 m=15
